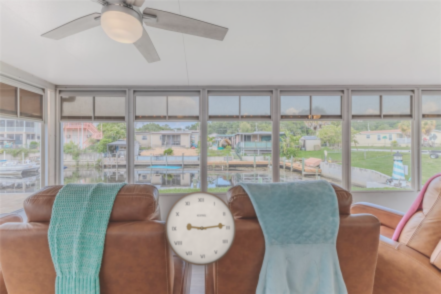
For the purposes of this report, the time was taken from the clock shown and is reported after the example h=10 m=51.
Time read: h=9 m=14
